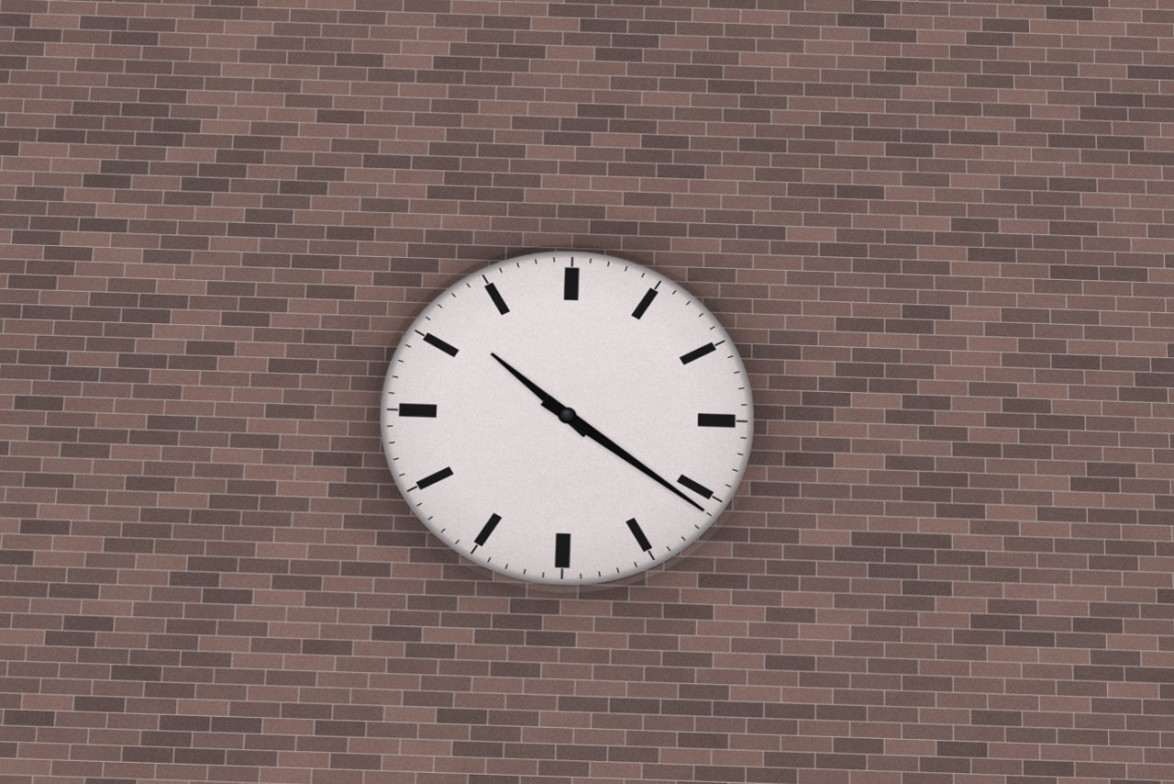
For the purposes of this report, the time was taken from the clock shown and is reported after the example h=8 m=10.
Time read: h=10 m=21
